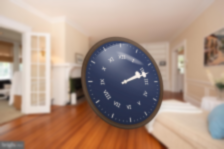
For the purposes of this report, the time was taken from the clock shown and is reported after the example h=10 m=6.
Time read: h=2 m=12
